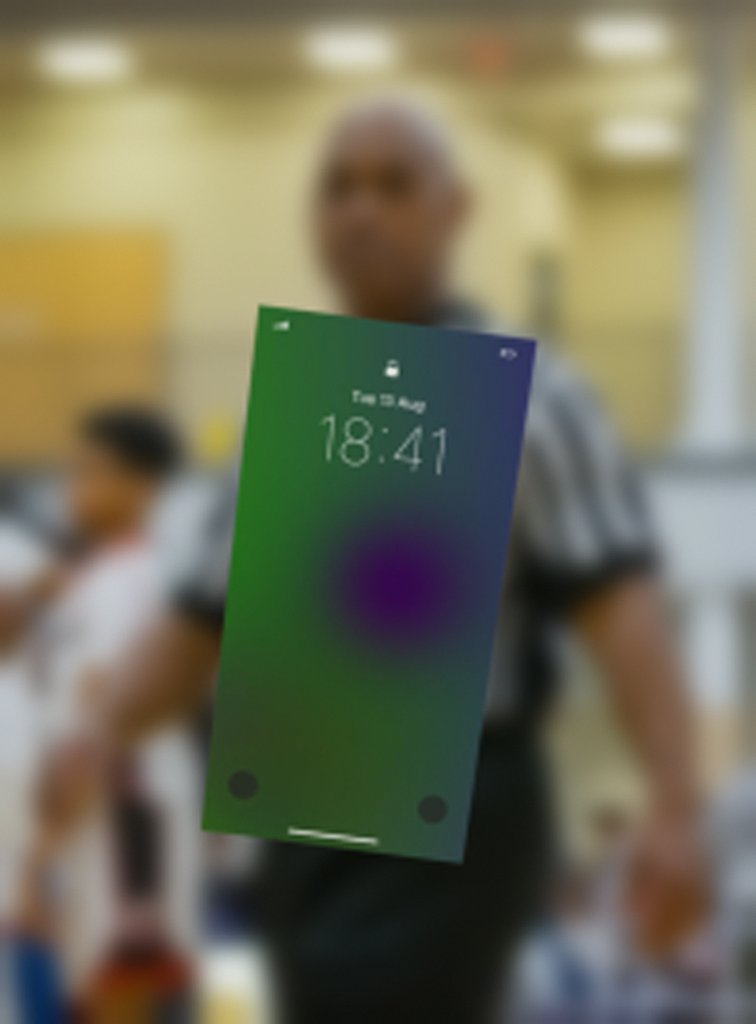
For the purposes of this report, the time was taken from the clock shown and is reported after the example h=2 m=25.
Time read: h=18 m=41
